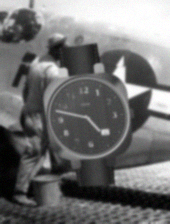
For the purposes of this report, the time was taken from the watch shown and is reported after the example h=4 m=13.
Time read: h=4 m=48
